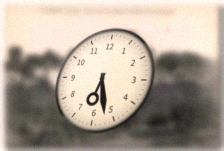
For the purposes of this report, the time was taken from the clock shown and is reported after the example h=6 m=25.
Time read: h=6 m=27
